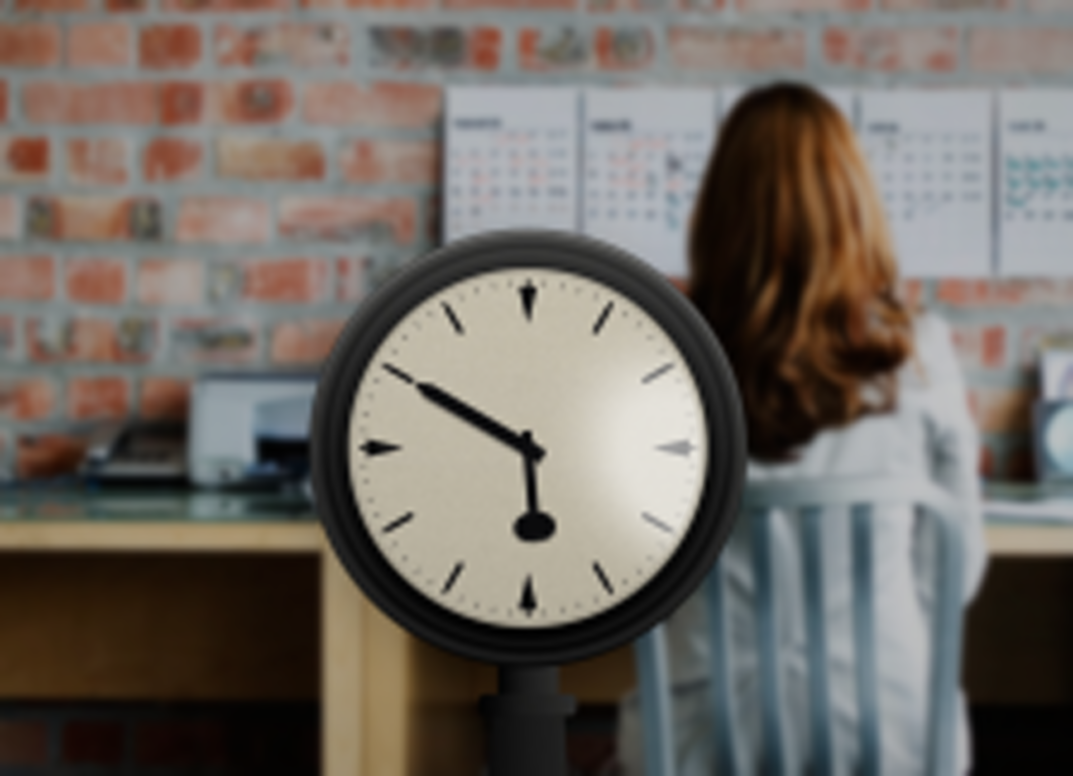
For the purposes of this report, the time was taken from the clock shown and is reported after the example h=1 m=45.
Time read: h=5 m=50
